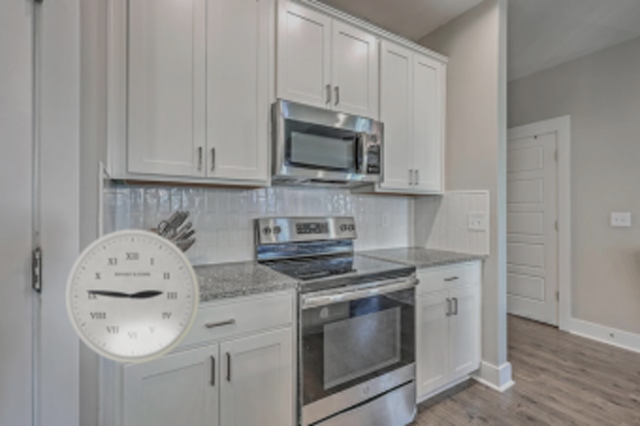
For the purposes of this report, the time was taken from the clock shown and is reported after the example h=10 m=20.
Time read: h=2 m=46
